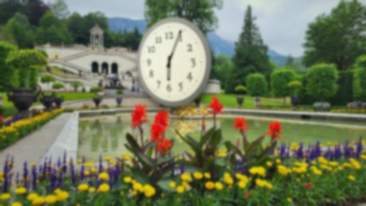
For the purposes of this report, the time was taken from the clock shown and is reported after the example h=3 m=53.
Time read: h=6 m=4
